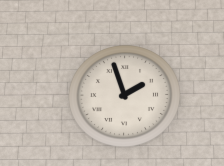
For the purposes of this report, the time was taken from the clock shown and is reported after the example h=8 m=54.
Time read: h=1 m=57
